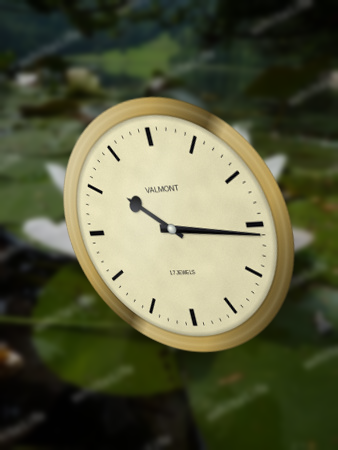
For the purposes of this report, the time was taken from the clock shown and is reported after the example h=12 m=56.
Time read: h=10 m=16
